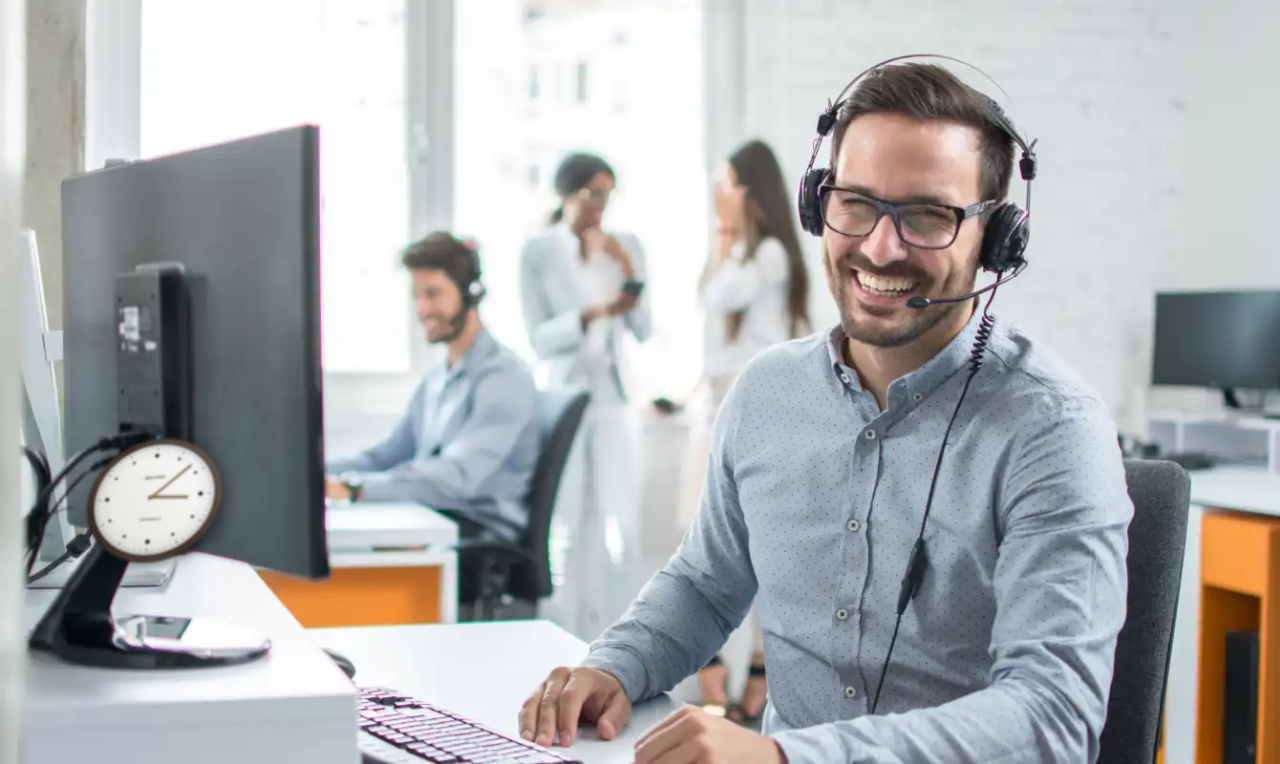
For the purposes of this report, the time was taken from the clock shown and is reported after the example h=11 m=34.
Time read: h=3 m=8
